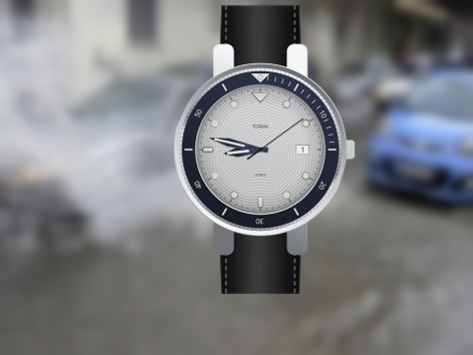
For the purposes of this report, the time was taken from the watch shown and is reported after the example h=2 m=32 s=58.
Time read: h=8 m=47 s=9
